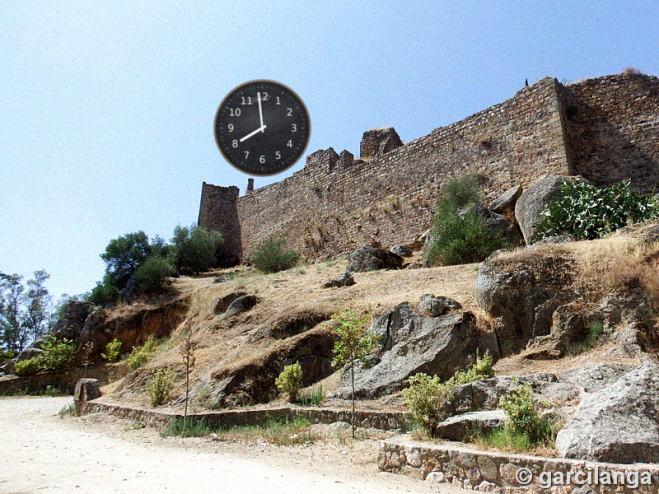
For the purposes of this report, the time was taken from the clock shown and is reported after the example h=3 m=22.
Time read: h=7 m=59
